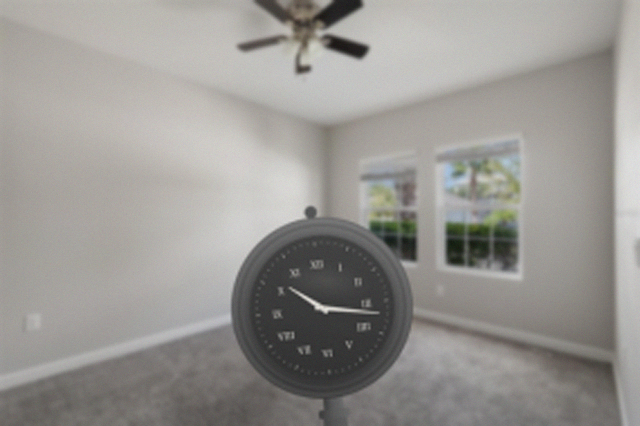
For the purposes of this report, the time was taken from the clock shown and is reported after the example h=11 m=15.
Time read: h=10 m=17
